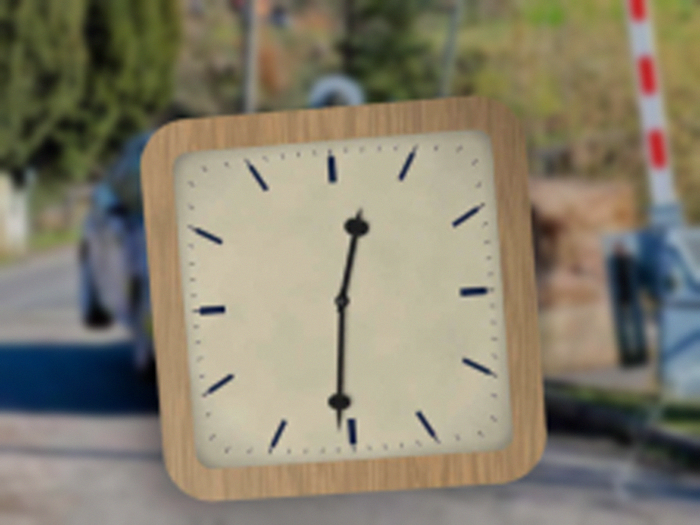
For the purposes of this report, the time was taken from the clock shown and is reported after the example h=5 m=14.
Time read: h=12 m=31
